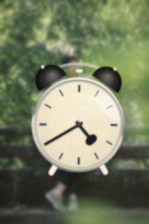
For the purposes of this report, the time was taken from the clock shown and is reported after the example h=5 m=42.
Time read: h=4 m=40
